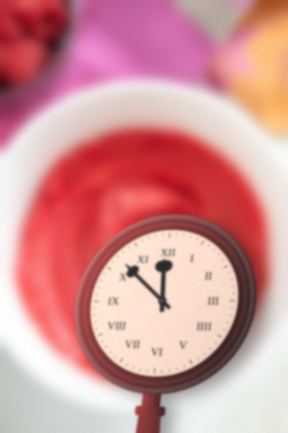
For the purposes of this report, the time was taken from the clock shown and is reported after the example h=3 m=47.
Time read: h=11 m=52
